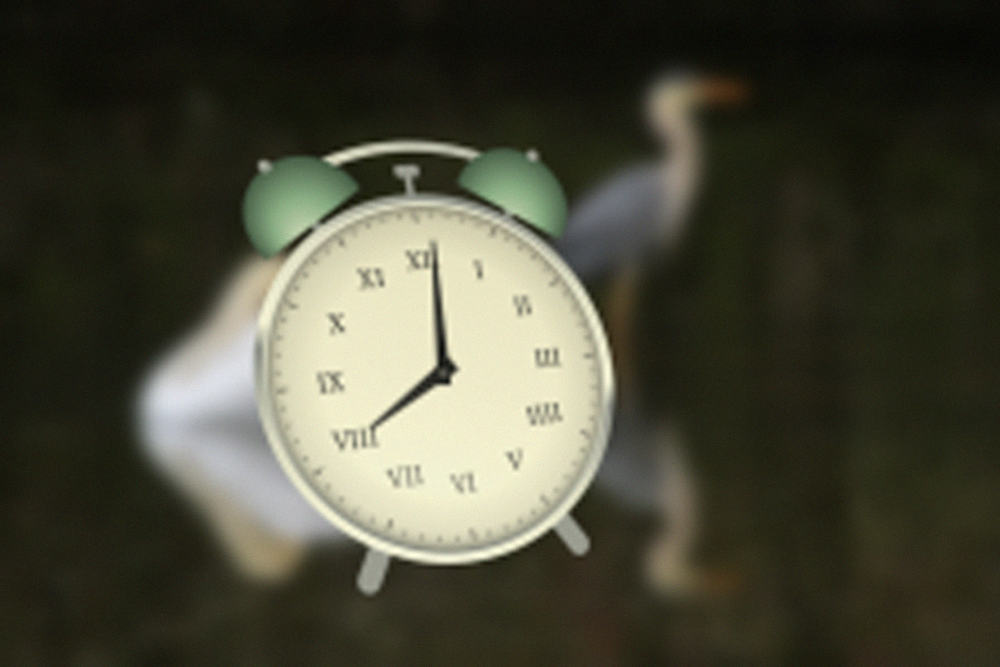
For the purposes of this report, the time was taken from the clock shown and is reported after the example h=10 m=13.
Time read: h=8 m=1
